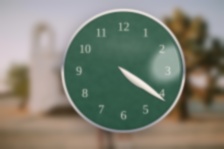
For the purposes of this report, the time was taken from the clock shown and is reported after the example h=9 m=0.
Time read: h=4 m=21
